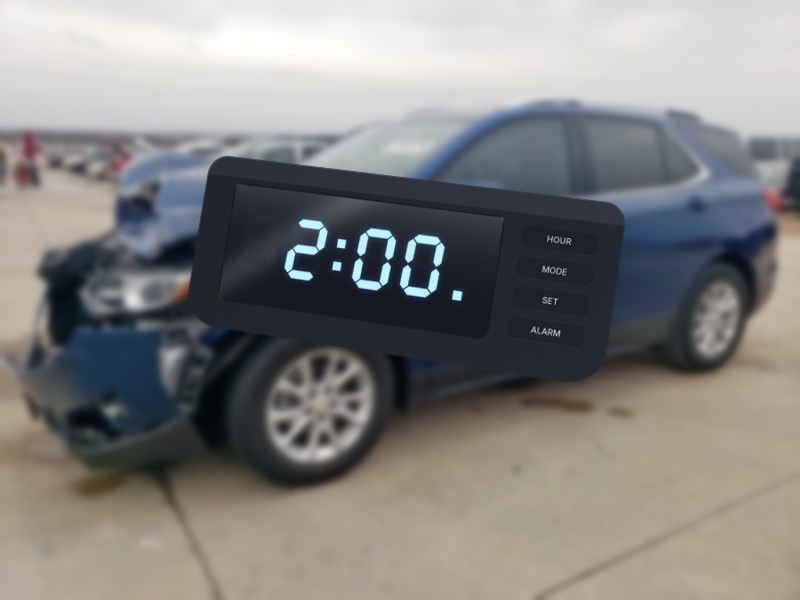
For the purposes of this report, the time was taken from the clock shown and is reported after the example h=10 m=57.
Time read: h=2 m=0
